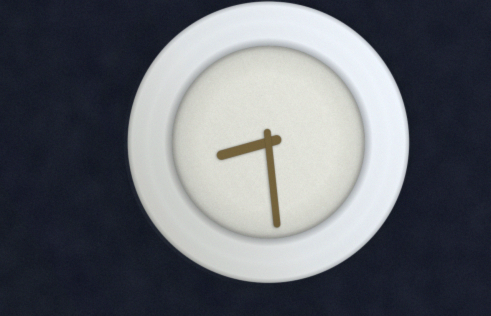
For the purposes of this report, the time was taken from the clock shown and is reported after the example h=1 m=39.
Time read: h=8 m=29
